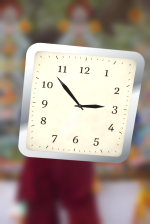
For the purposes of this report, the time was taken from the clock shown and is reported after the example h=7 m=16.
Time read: h=2 m=53
